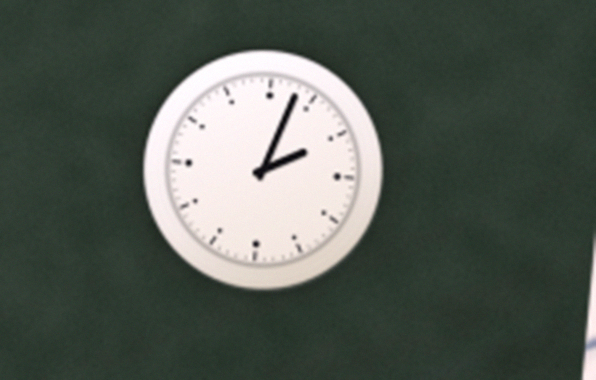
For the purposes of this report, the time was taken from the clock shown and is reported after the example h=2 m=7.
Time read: h=2 m=3
